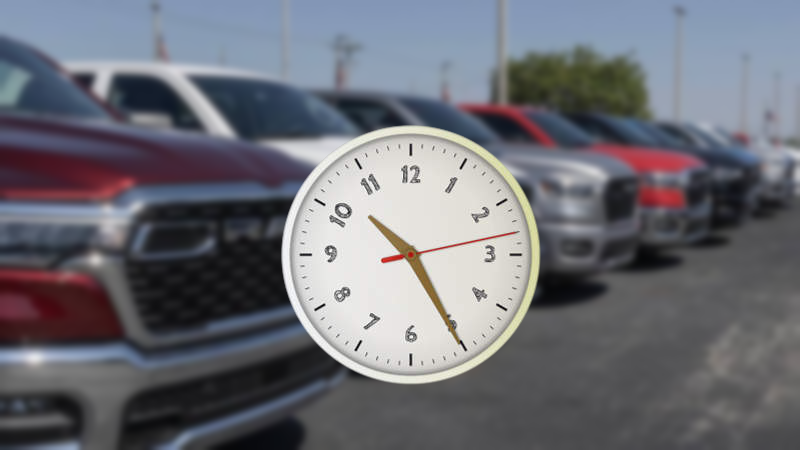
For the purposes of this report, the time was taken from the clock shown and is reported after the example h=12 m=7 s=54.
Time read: h=10 m=25 s=13
